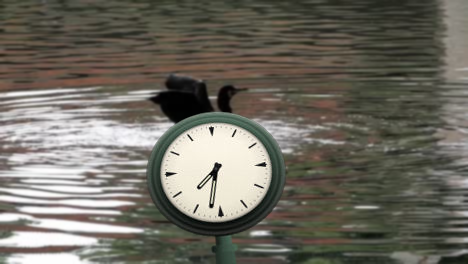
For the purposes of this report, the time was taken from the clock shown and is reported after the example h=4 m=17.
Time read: h=7 m=32
